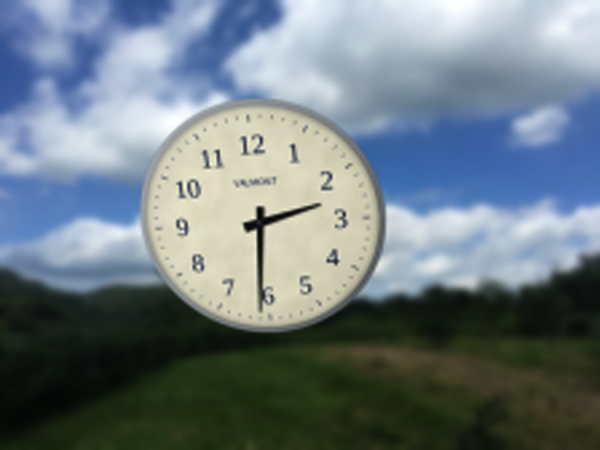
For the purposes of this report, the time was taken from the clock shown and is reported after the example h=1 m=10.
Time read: h=2 m=31
